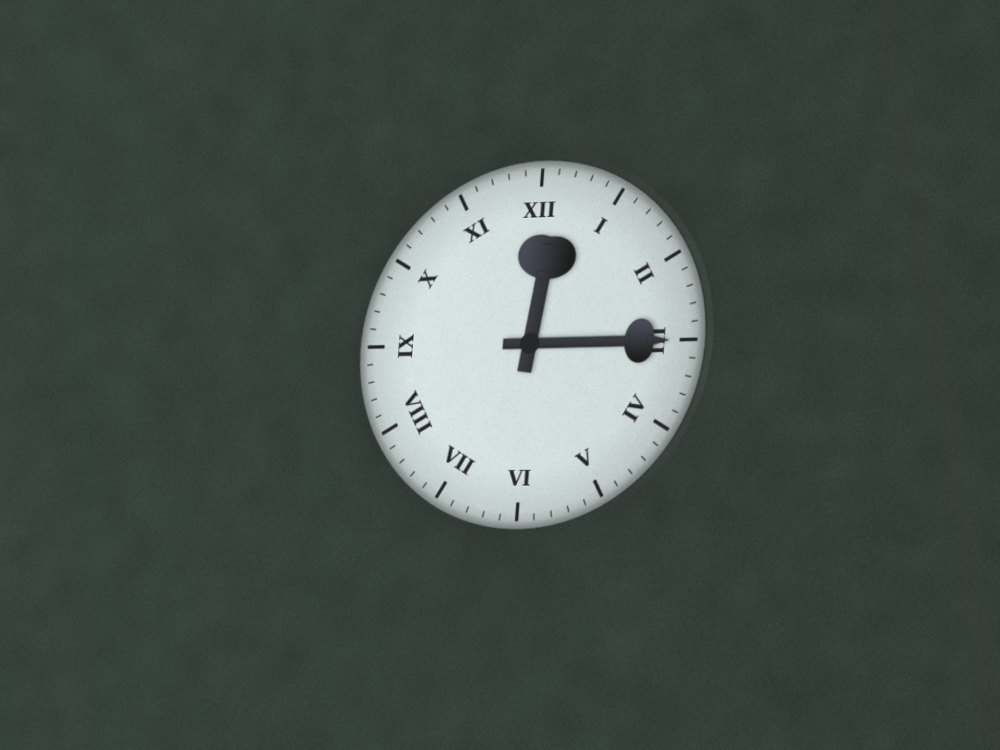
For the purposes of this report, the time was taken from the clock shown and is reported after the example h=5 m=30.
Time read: h=12 m=15
